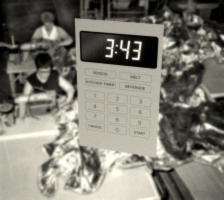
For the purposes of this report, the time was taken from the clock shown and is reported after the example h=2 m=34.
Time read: h=3 m=43
